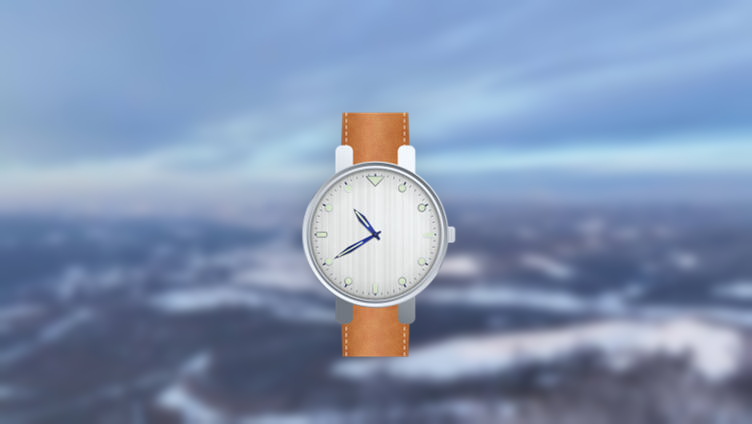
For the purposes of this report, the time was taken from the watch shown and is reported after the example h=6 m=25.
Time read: h=10 m=40
